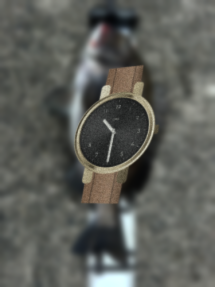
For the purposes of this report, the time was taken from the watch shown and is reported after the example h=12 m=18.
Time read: h=10 m=30
